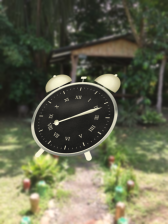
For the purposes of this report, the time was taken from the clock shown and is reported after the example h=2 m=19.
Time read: h=8 m=11
